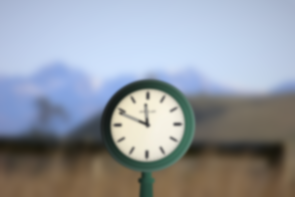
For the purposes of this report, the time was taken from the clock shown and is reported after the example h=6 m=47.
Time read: h=11 m=49
